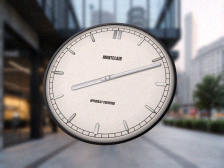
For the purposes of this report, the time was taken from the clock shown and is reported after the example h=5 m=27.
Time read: h=8 m=11
